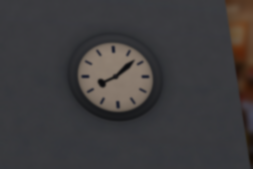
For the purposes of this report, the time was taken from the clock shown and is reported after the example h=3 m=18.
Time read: h=8 m=8
